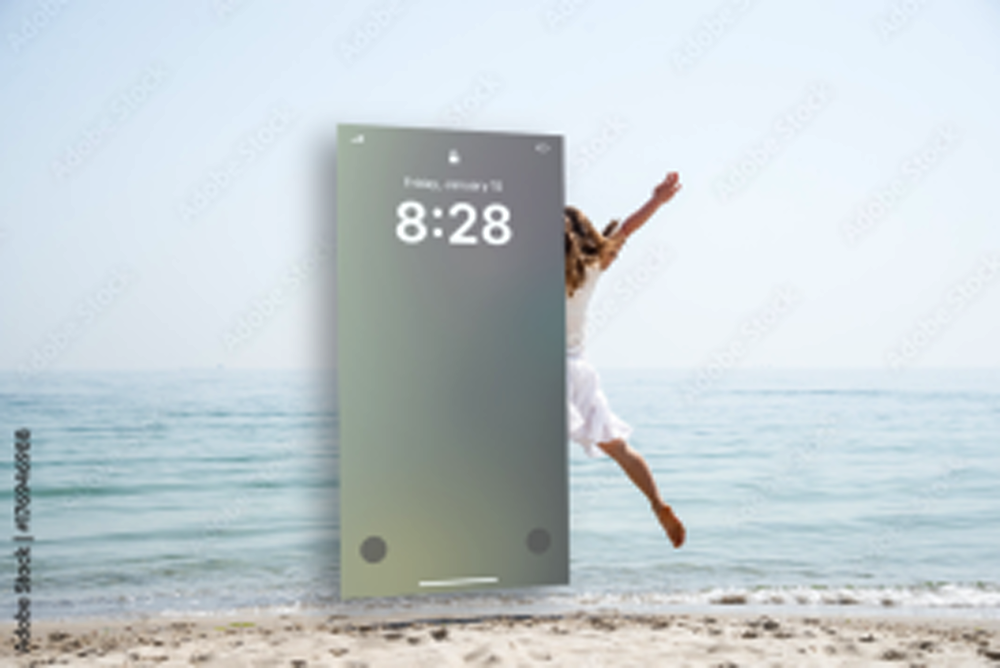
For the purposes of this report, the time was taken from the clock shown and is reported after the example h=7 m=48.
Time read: h=8 m=28
